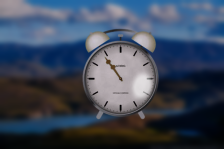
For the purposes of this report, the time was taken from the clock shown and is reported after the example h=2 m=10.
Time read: h=10 m=54
